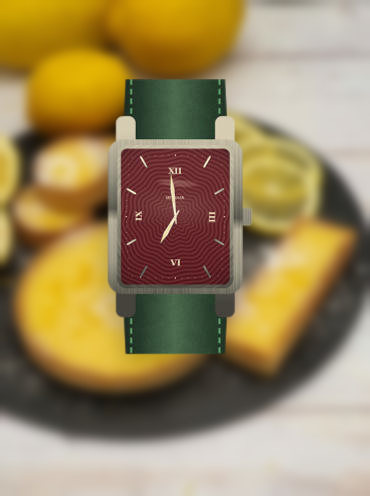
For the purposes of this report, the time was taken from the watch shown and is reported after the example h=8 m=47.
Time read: h=6 m=59
